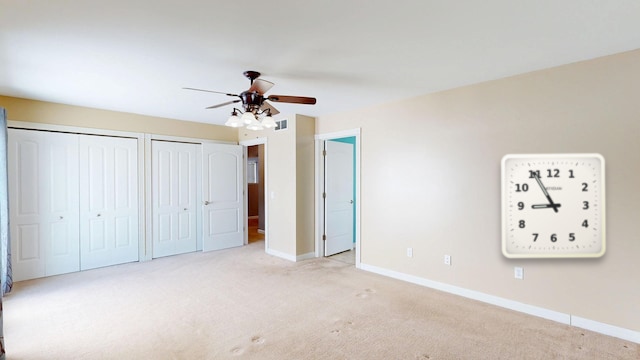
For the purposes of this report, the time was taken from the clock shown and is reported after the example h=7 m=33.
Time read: h=8 m=55
